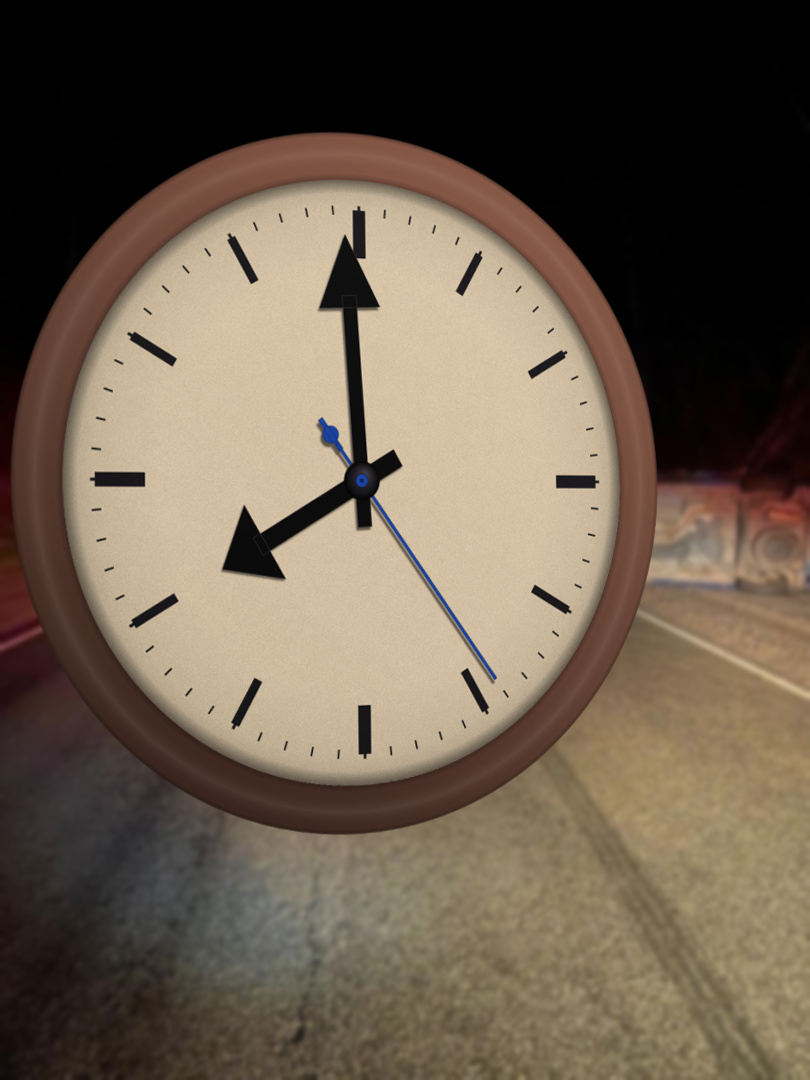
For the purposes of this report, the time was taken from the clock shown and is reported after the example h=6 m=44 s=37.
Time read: h=7 m=59 s=24
